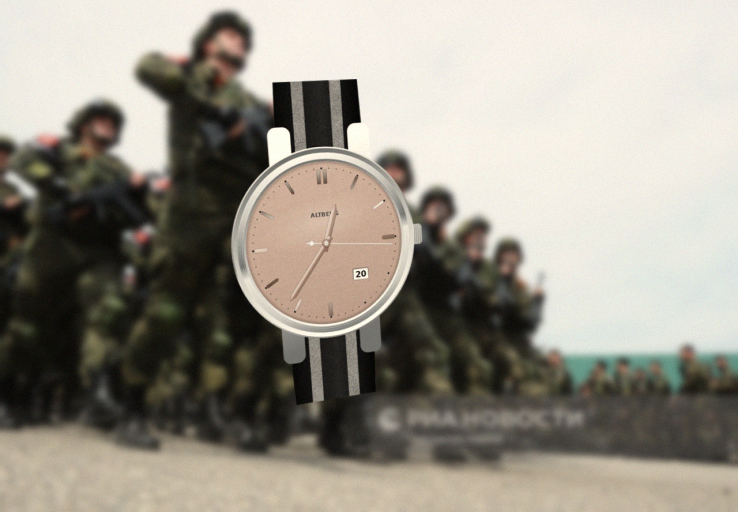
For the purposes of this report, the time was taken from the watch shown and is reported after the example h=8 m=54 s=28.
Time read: h=12 m=36 s=16
